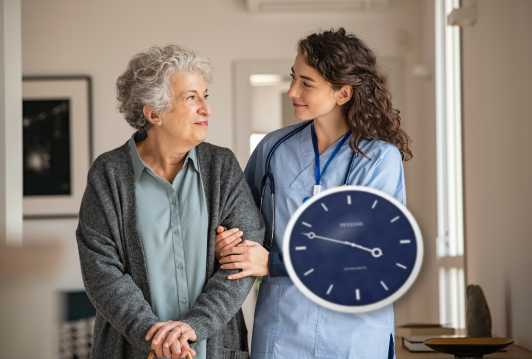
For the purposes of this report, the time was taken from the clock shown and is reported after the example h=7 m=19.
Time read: h=3 m=48
